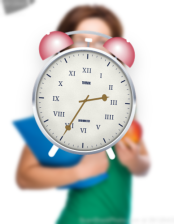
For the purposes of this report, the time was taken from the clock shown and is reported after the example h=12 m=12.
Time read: h=2 m=35
